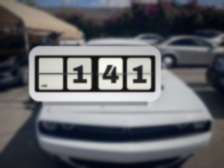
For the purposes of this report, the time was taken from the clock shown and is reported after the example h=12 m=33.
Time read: h=1 m=41
